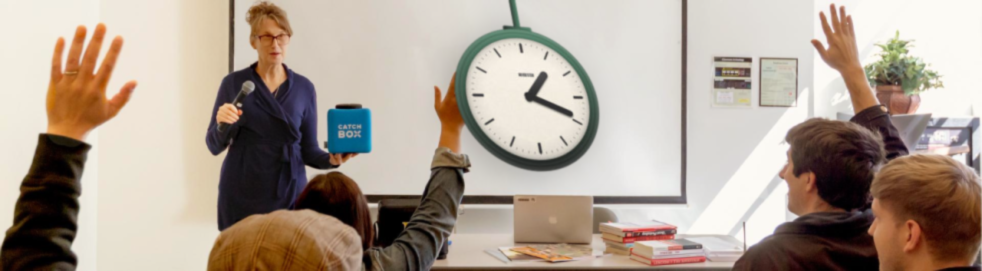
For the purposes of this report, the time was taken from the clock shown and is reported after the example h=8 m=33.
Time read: h=1 m=19
